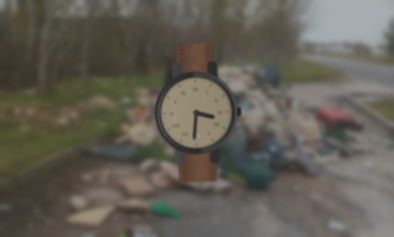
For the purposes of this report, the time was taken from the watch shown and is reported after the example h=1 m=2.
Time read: h=3 m=31
